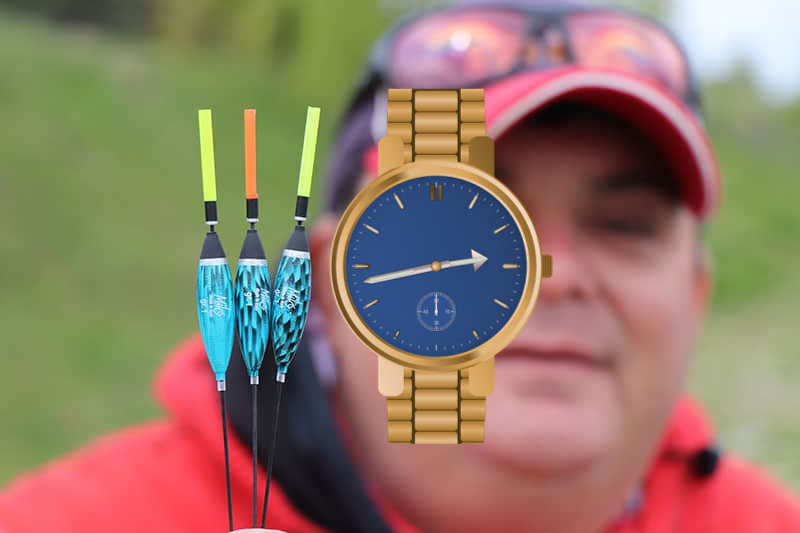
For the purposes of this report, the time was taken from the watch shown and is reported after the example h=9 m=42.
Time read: h=2 m=43
